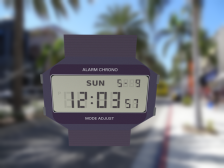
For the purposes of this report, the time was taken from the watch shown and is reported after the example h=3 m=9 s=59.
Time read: h=12 m=3 s=57
